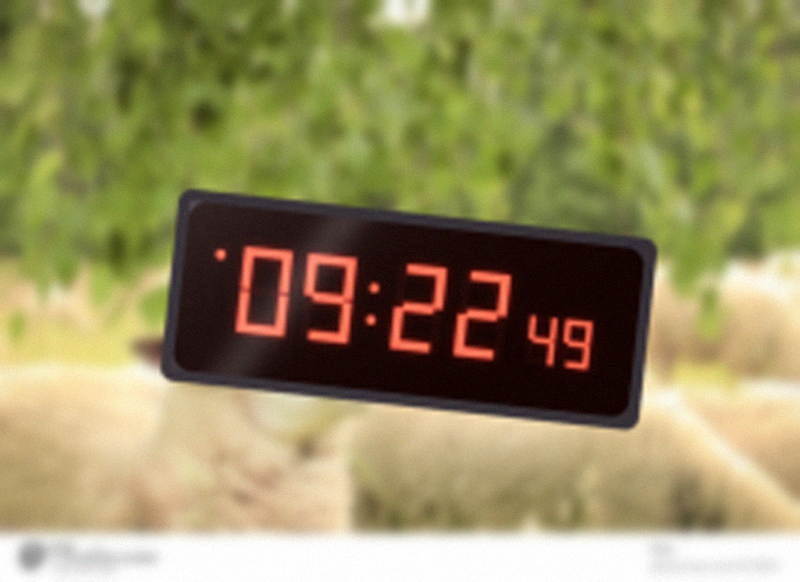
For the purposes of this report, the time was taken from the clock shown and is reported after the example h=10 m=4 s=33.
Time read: h=9 m=22 s=49
